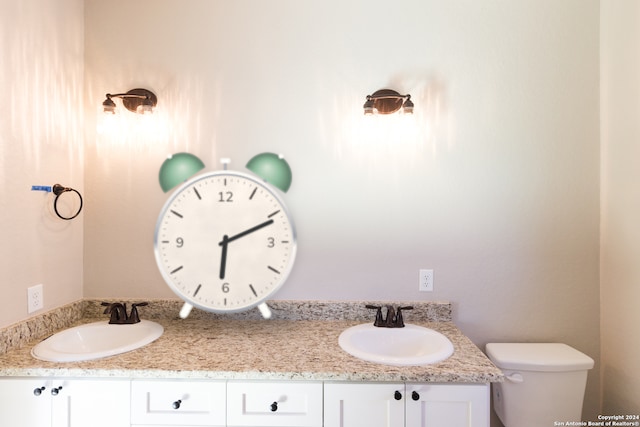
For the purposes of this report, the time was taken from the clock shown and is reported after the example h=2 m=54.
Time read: h=6 m=11
